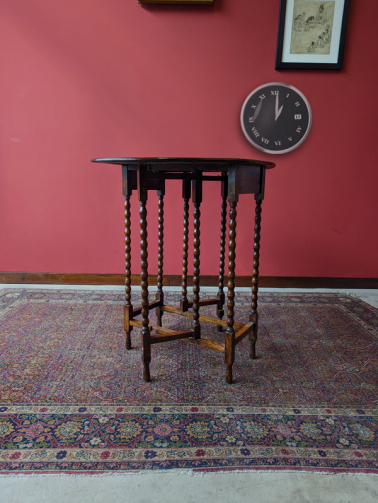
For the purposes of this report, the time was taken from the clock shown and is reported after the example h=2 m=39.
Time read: h=1 m=1
